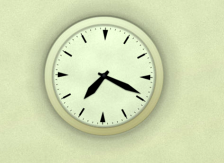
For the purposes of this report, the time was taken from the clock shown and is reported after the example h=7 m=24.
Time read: h=7 m=19
